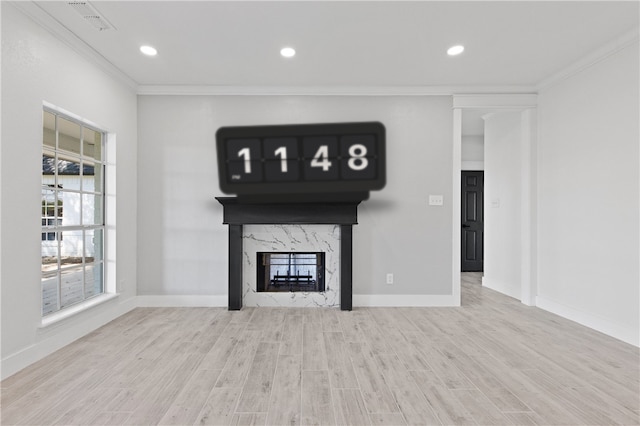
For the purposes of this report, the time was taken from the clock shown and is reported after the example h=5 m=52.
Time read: h=11 m=48
